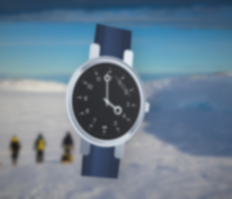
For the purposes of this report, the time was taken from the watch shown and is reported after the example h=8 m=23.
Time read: h=3 m=59
